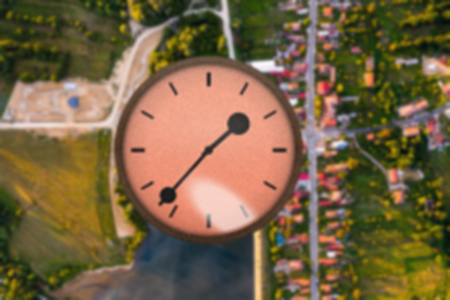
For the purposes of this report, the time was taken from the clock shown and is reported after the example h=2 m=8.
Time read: h=1 m=37
